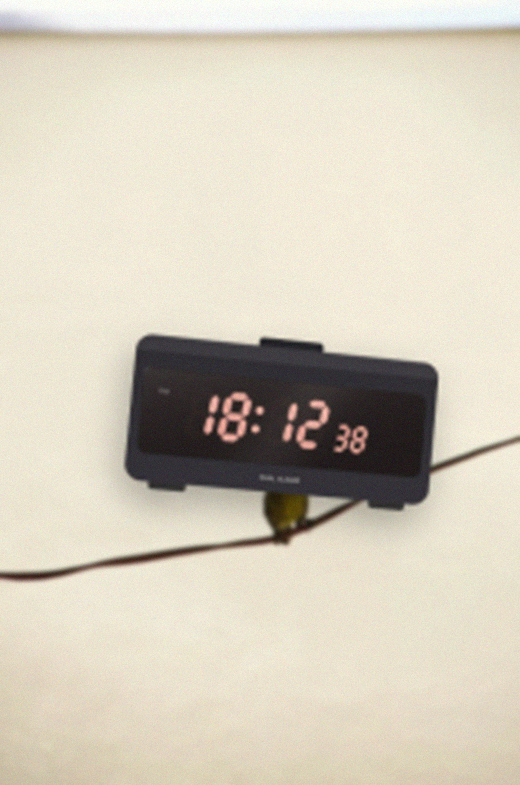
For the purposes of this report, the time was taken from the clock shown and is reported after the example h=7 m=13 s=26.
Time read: h=18 m=12 s=38
